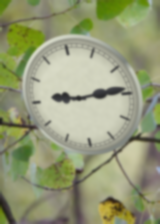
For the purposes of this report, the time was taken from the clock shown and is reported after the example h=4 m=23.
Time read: h=9 m=14
